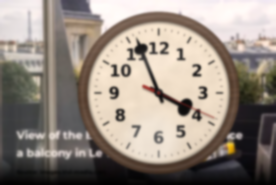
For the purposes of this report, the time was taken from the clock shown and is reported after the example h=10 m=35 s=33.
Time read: h=3 m=56 s=19
